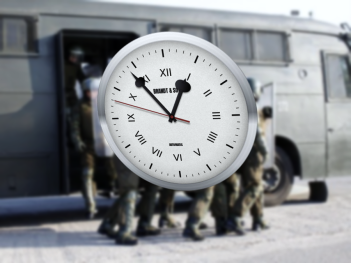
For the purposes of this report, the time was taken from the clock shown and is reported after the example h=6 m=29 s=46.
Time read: h=12 m=53 s=48
